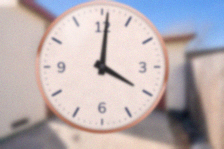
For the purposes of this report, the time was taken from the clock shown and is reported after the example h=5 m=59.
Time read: h=4 m=1
